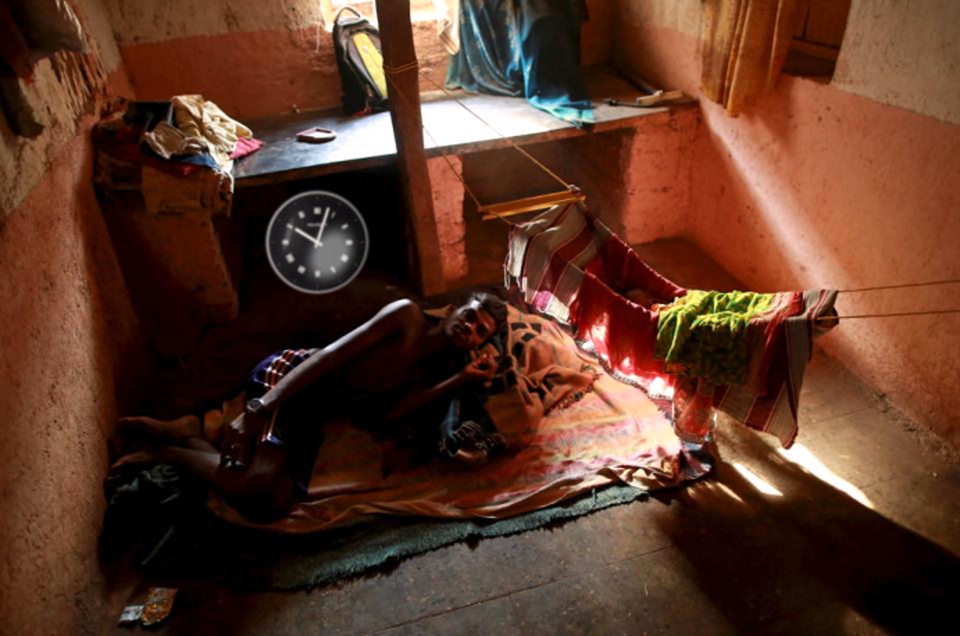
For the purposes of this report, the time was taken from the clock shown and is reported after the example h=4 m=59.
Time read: h=10 m=3
